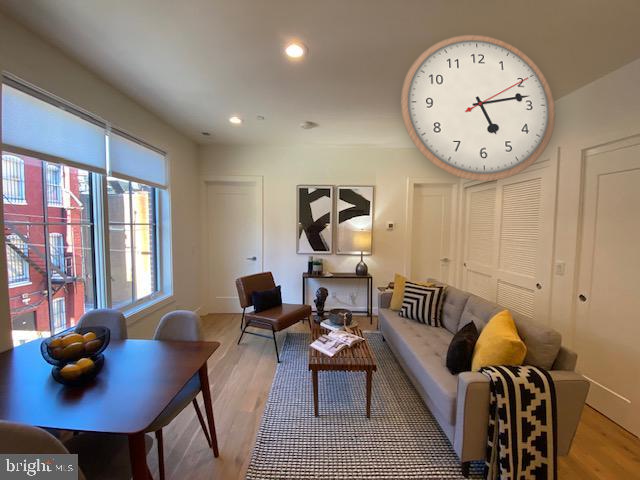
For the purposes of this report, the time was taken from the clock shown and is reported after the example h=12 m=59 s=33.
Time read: h=5 m=13 s=10
